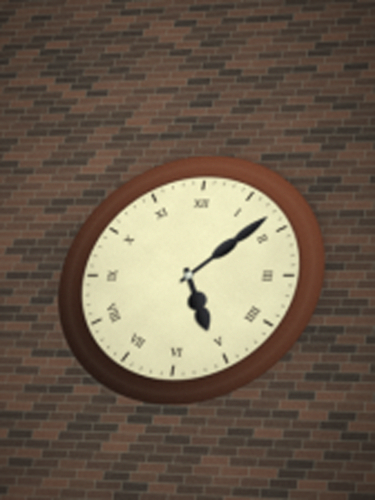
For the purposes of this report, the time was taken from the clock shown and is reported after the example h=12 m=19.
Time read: h=5 m=8
